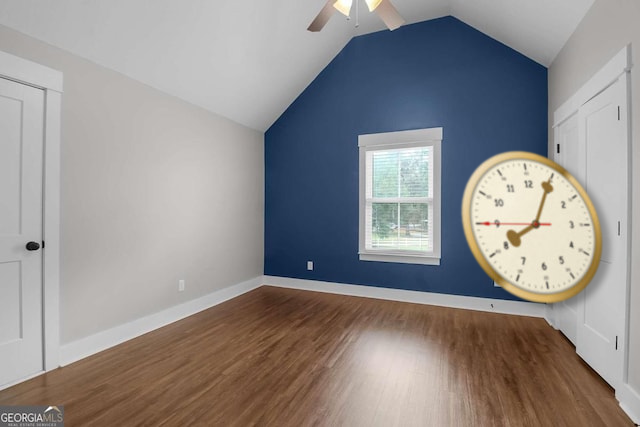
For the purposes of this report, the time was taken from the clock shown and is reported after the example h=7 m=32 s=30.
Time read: h=8 m=4 s=45
